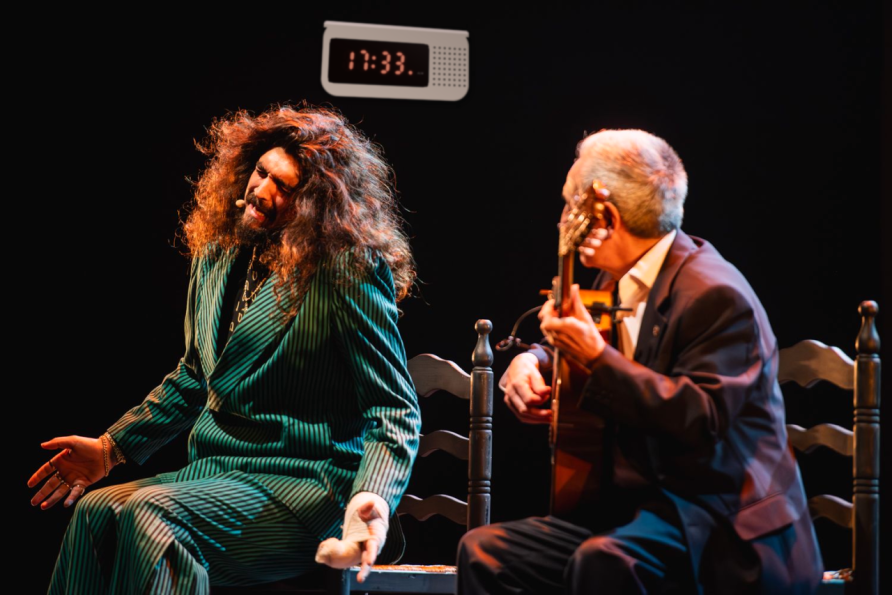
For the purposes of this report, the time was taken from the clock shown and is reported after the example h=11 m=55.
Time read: h=17 m=33
